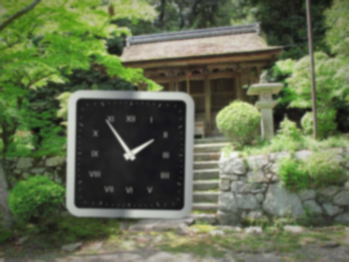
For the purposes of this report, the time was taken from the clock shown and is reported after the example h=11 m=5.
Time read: h=1 m=54
